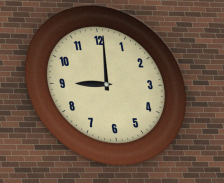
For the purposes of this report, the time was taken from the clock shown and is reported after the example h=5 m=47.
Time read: h=9 m=1
